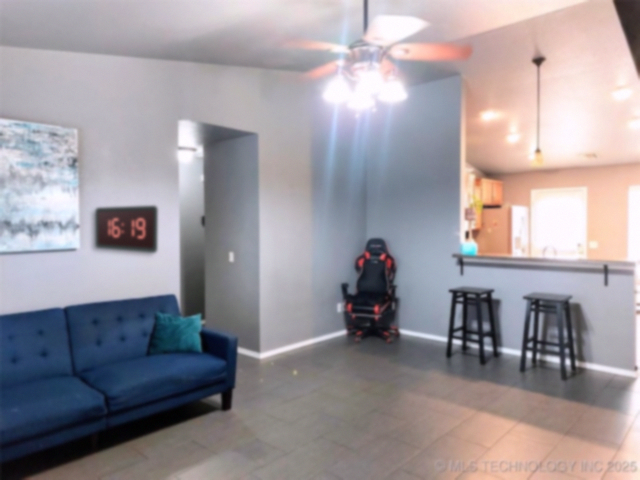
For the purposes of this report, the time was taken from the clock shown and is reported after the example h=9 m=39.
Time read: h=16 m=19
